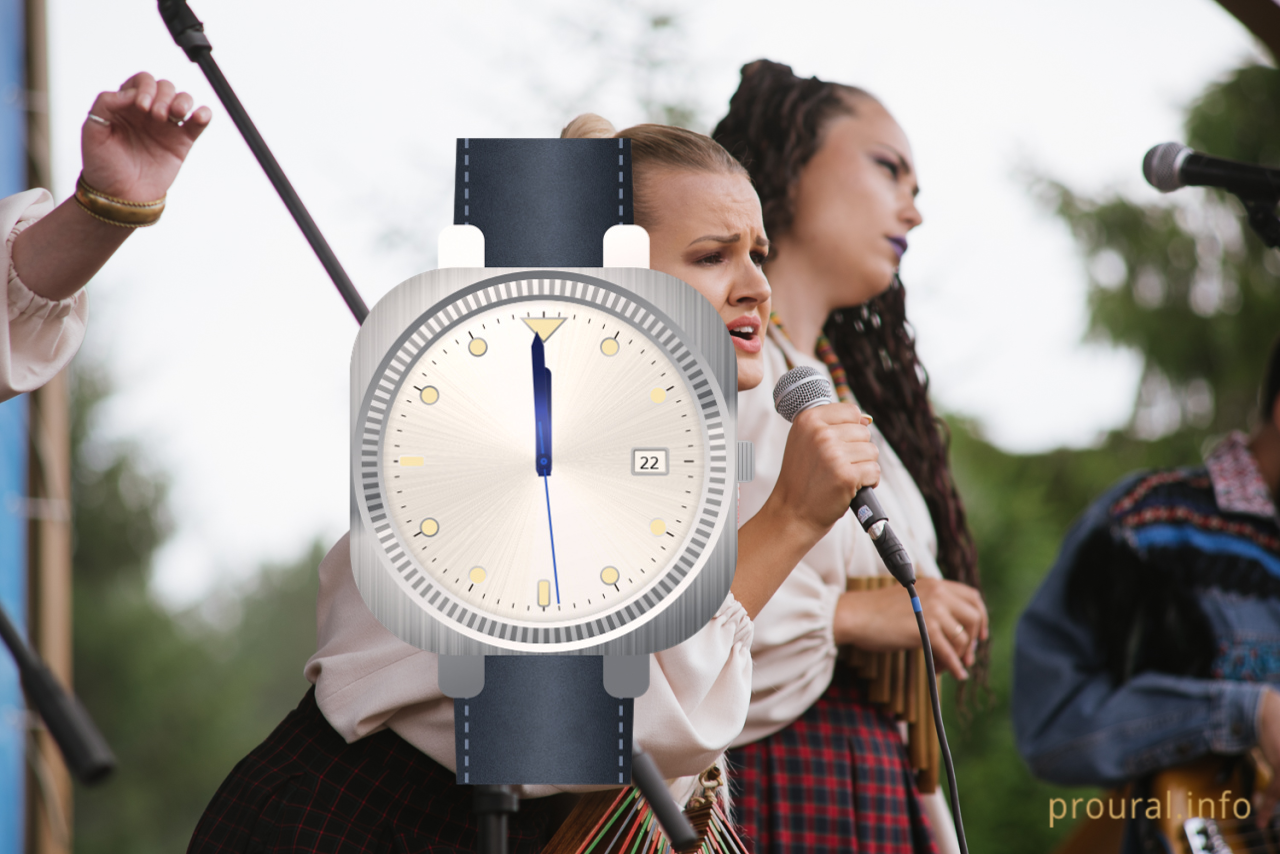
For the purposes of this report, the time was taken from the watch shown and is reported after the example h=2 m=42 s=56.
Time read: h=11 m=59 s=29
